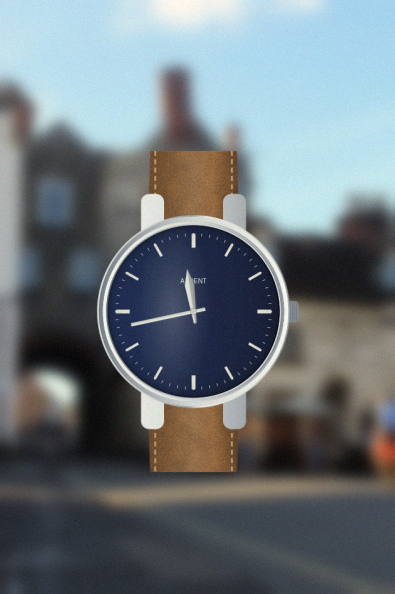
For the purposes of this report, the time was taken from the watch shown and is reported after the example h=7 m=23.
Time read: h=11 m=43
